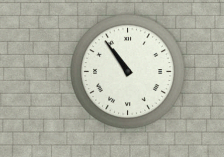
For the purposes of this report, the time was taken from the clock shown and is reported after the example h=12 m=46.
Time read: h=10 m=54
